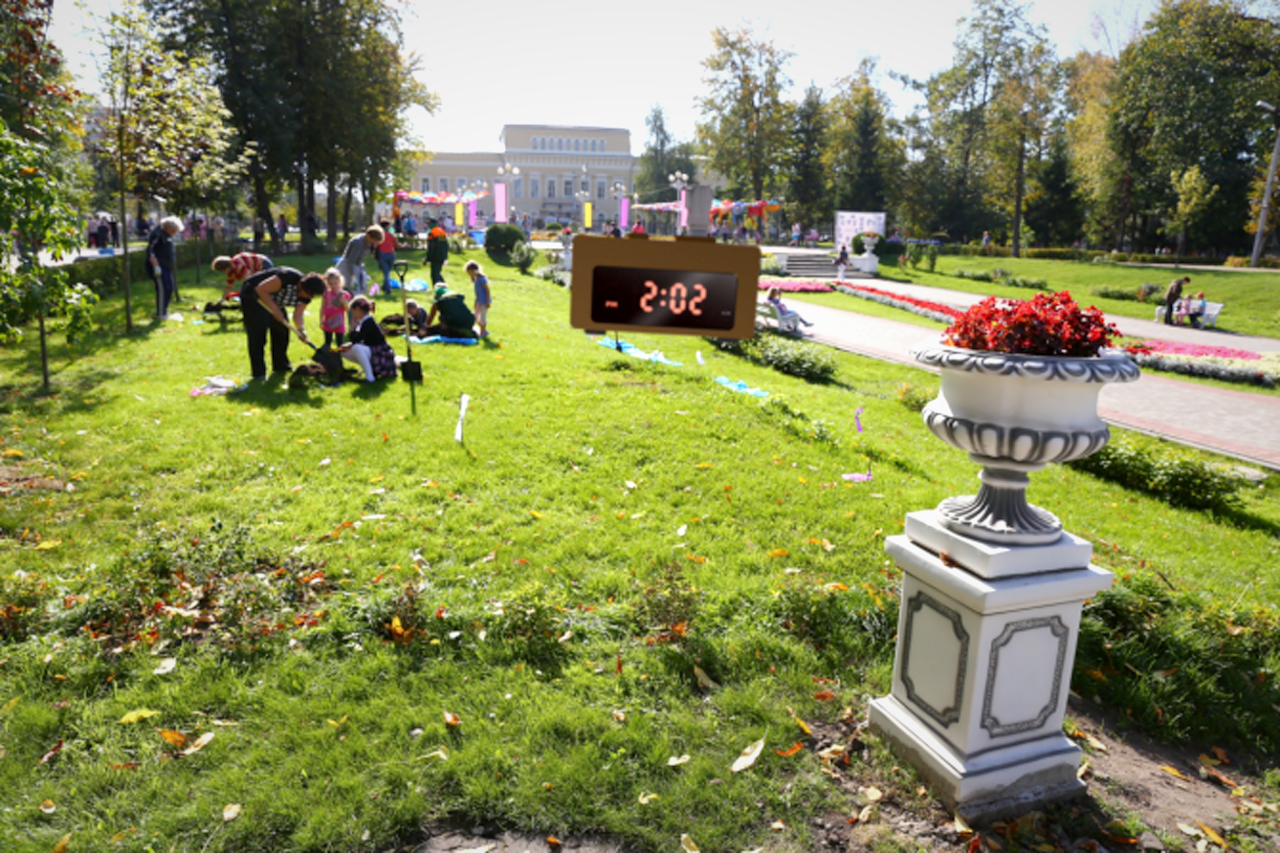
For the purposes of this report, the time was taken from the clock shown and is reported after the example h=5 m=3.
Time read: h=2 m=2
